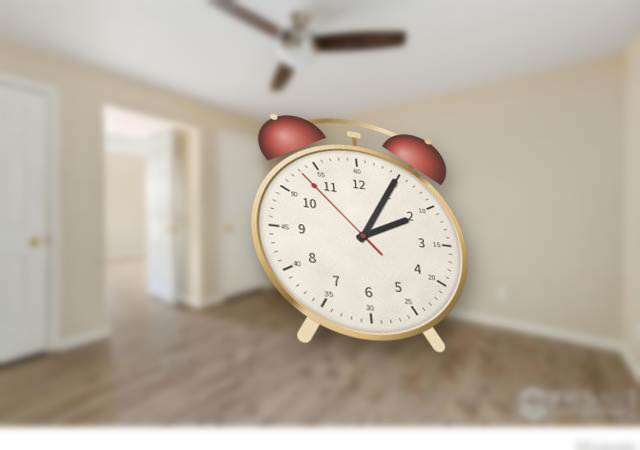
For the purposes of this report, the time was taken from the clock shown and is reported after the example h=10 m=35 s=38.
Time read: h=2 m=4 s=53
